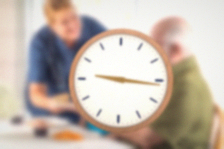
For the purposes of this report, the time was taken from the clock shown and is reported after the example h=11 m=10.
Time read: h=9 m=16
